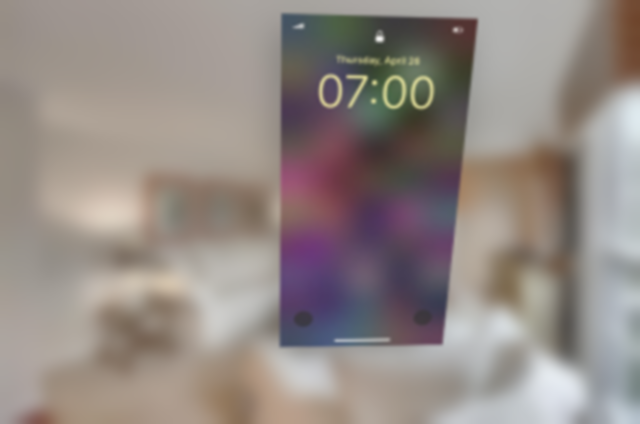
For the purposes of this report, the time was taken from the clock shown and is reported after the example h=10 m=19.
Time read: h=7 m=0
